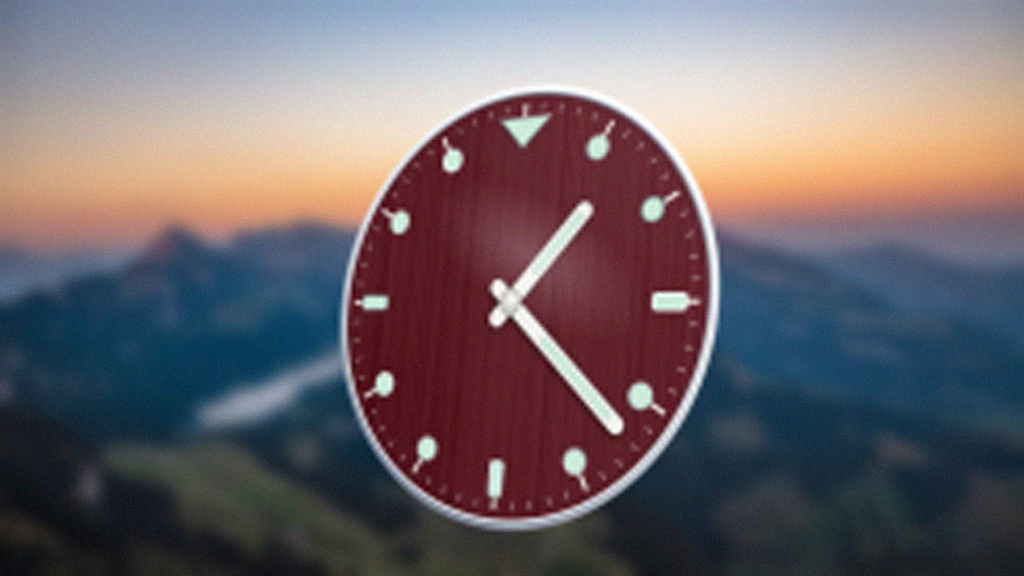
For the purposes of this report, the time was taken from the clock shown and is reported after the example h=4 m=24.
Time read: h=1 m=22
